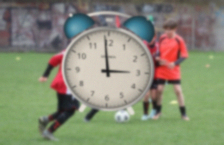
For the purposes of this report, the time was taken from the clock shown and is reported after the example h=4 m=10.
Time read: h=2 m=59
